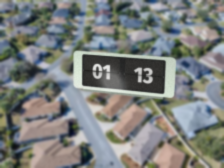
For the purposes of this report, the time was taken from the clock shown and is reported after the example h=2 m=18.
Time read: h=1 m=13
